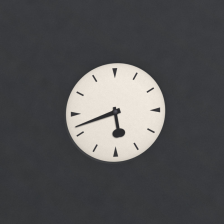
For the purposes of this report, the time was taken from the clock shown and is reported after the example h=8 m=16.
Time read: h=5 m=42
